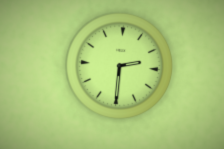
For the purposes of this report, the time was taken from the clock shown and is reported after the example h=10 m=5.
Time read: h=2 m=30
